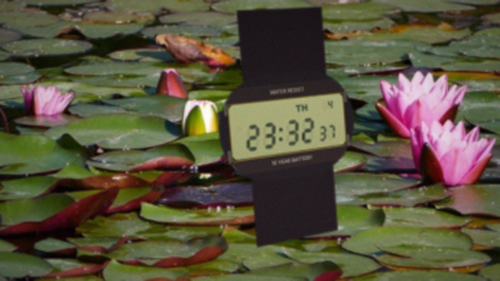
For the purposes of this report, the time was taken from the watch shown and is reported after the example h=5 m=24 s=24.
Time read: h=23 m=32 s=37
